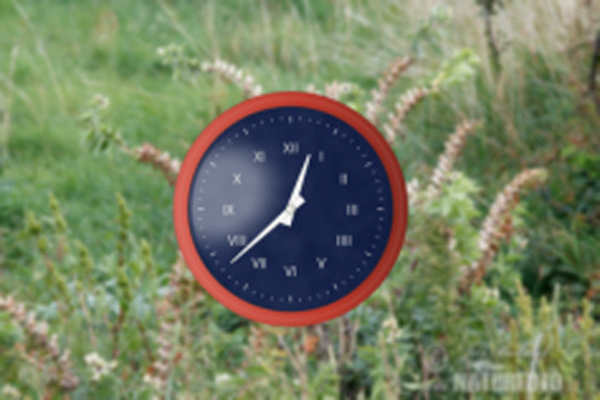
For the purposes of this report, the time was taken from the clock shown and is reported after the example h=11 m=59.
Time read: h=12 m=38
